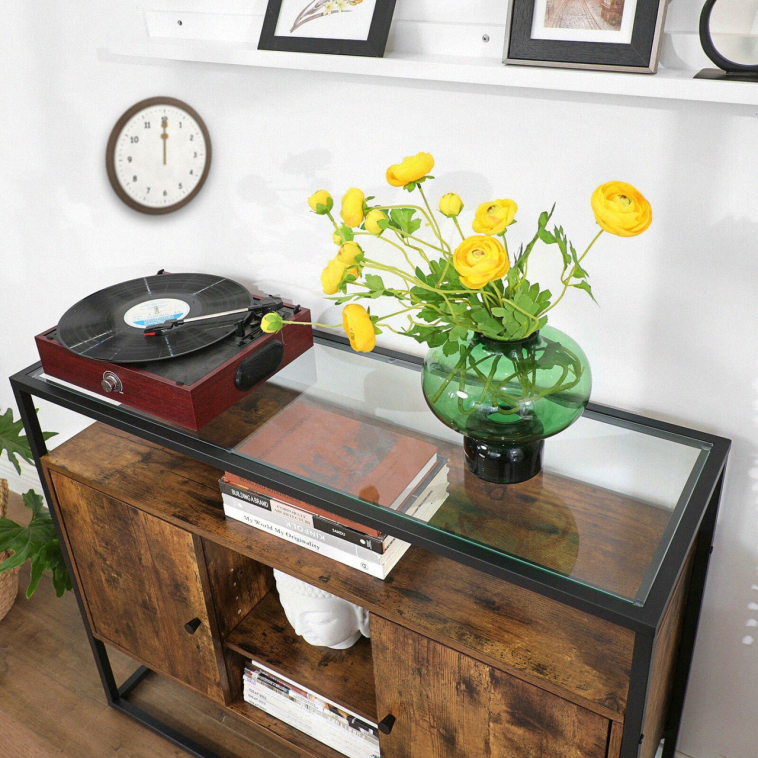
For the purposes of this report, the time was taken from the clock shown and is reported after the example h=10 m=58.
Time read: h=12 m=0
